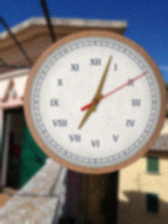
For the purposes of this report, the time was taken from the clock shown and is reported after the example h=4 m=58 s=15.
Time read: h=7 m=3 s=10
